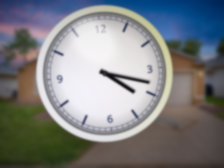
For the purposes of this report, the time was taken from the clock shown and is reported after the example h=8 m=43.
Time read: h=4 m=18
